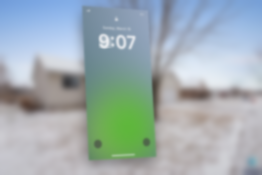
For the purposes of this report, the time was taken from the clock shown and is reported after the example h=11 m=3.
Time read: h=9 m=7
